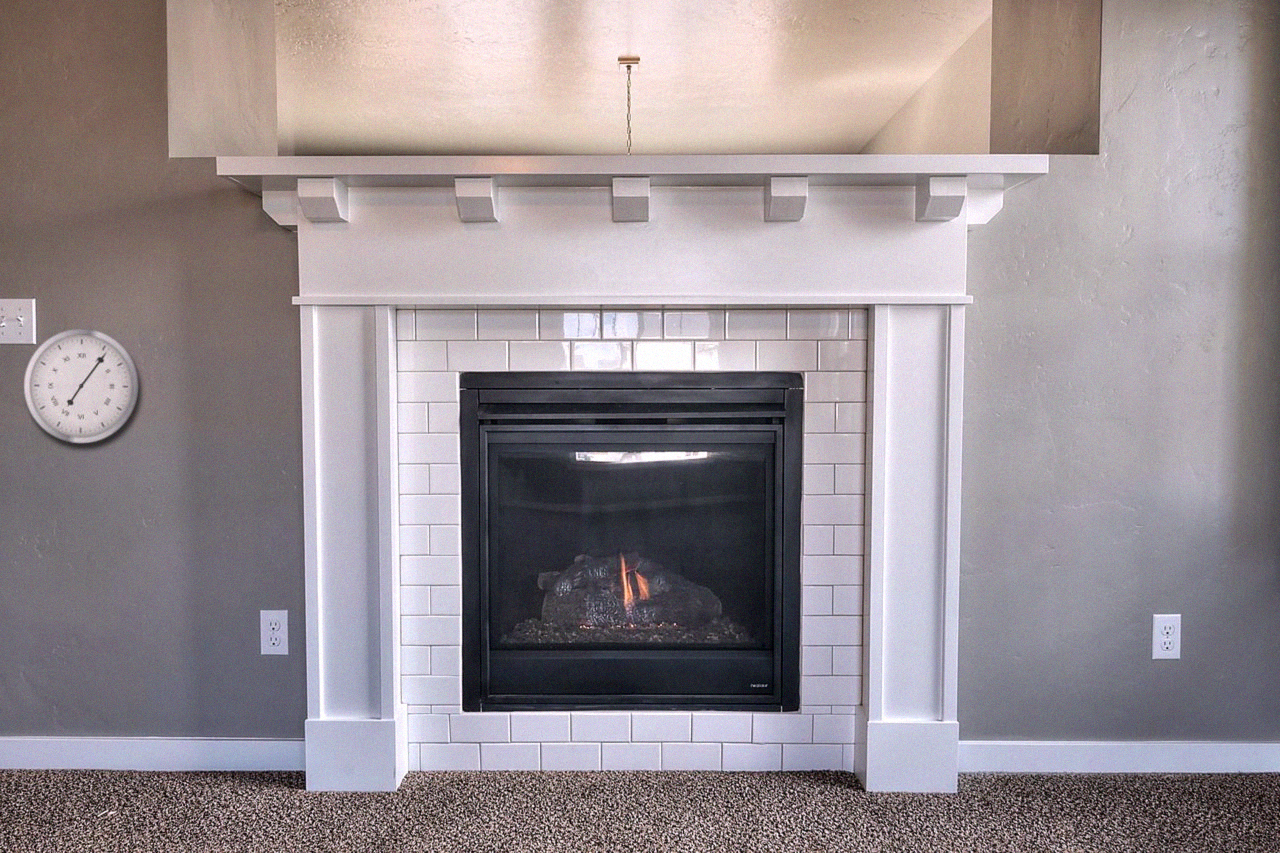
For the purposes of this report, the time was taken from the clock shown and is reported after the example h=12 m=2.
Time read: h=7 m=6
